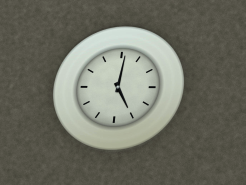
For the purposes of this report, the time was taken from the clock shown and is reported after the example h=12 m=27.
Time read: h=5 m=1
